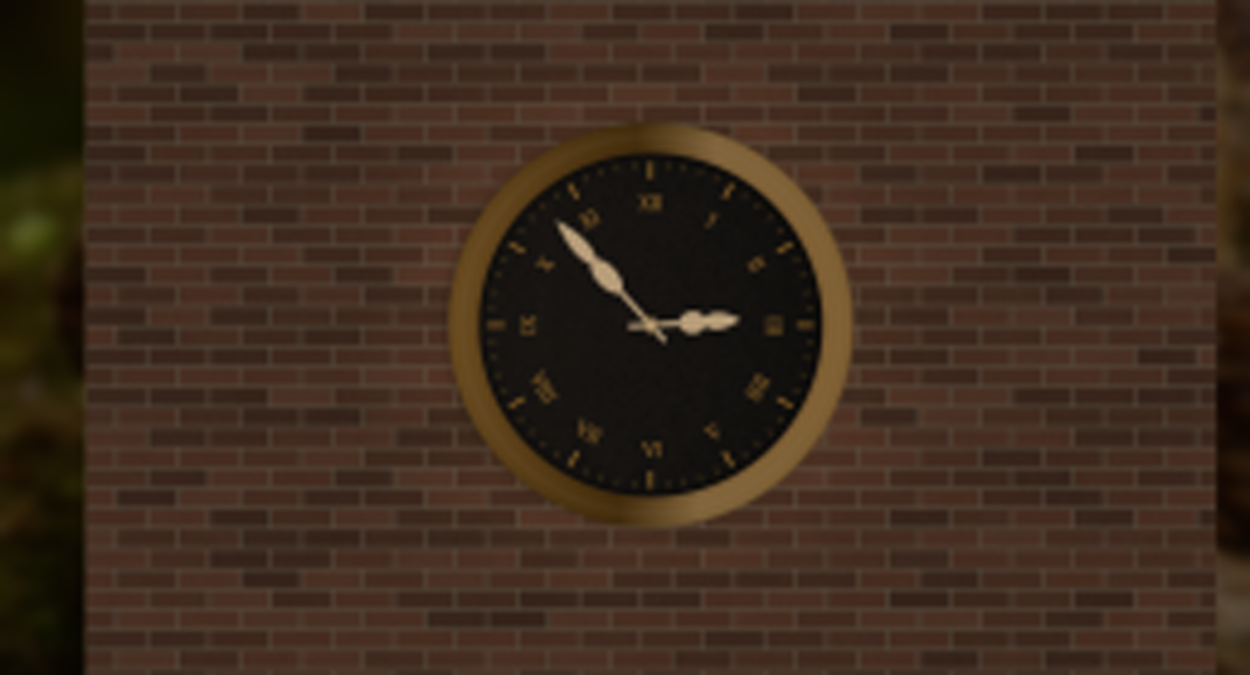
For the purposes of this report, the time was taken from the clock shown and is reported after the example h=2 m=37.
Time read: h=2 m=53
